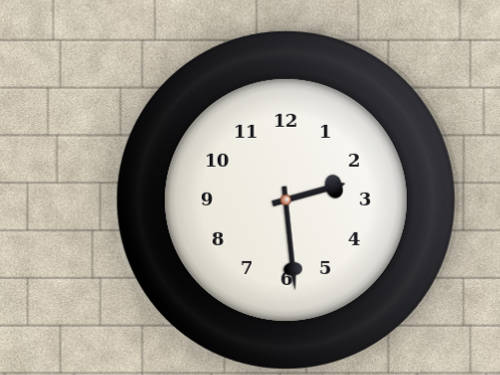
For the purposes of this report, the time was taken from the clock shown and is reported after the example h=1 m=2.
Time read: h=2 m=29
